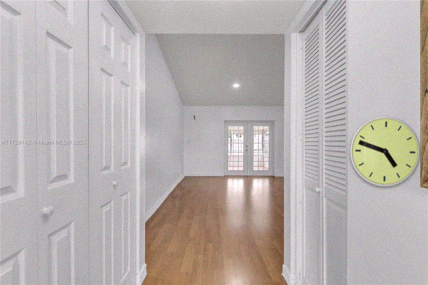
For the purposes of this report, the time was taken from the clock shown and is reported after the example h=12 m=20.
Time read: h=4 m=48
